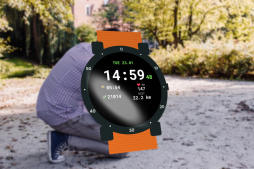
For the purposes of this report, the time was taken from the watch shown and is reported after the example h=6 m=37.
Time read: h=14 m=59
